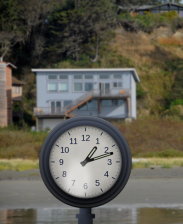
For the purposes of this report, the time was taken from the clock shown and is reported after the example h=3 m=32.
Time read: h=1 m=12
